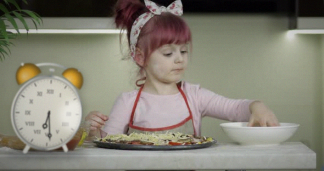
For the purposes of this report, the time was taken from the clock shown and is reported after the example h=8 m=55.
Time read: h=6 m=29
